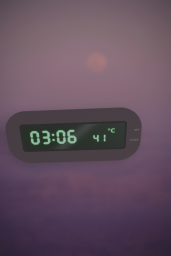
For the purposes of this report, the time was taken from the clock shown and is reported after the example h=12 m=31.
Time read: h=3 m=6
